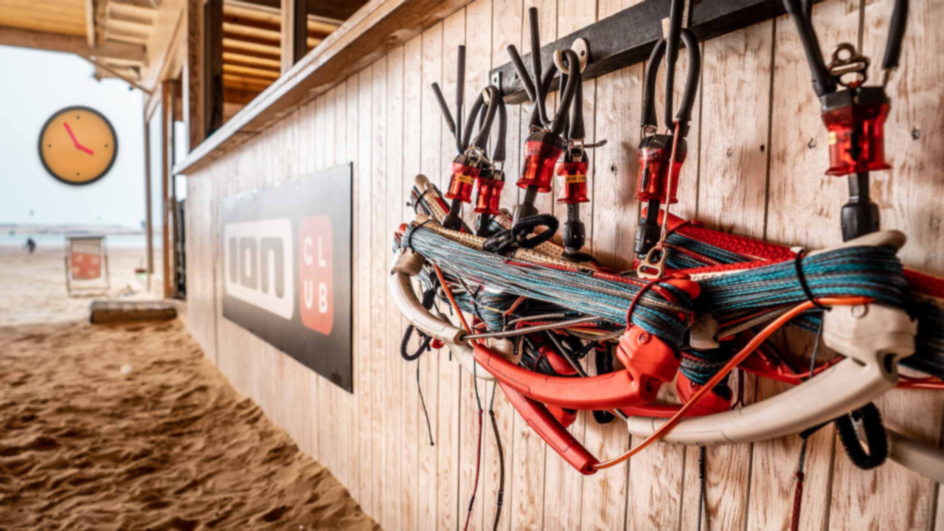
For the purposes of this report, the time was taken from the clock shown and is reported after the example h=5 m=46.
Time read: h=3 m=55
